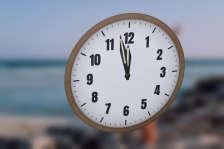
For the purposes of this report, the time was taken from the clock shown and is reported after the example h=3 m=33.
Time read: h=11 m=58
